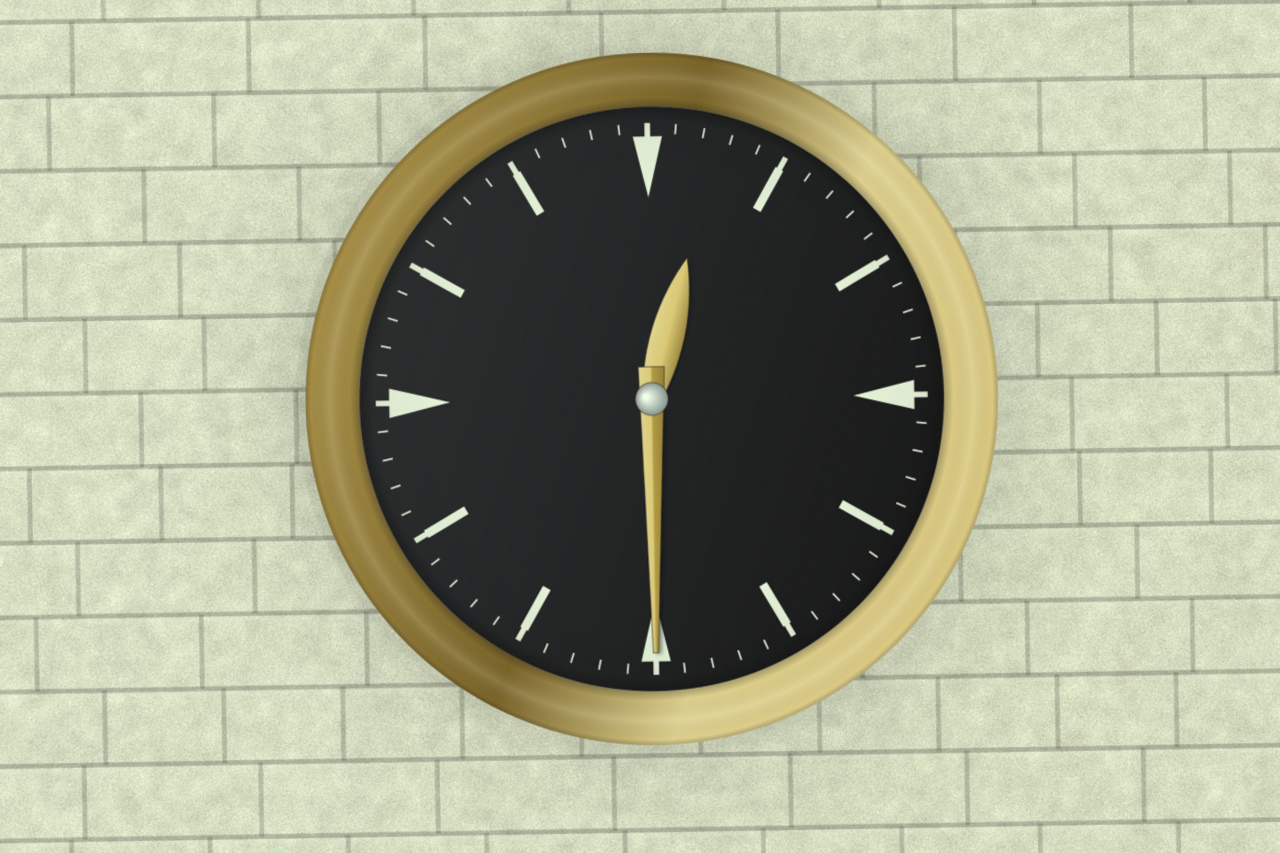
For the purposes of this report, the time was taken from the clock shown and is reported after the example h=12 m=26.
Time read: h=12 m=30
